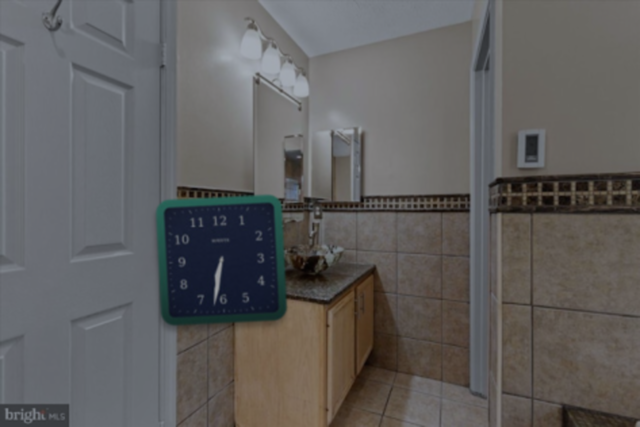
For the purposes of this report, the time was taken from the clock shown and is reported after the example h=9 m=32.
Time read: h=6 m=32
